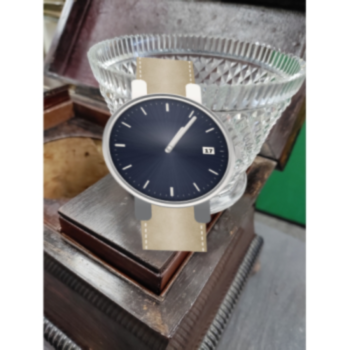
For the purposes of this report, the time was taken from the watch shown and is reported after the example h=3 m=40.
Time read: h=1 m=6
